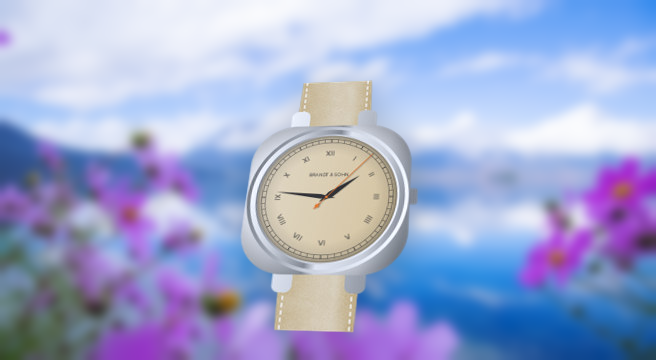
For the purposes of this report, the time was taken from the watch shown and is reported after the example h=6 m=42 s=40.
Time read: h=1 m=46 s=7
